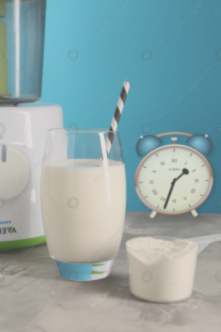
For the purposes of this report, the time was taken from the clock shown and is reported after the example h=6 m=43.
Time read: h=1 m=33
